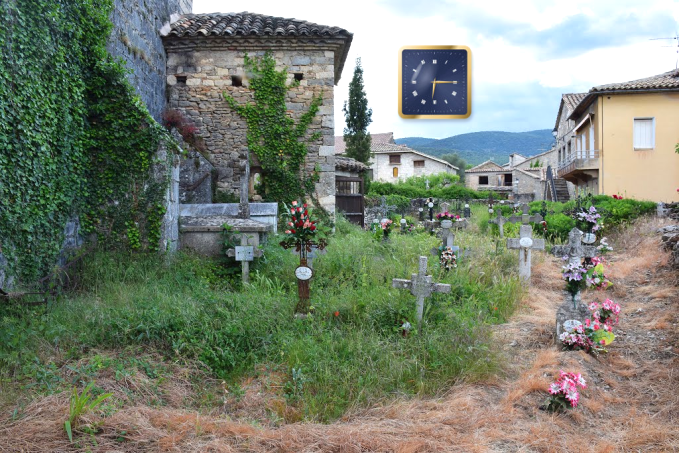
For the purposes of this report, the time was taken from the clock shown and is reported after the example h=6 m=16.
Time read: h=6 m=15
